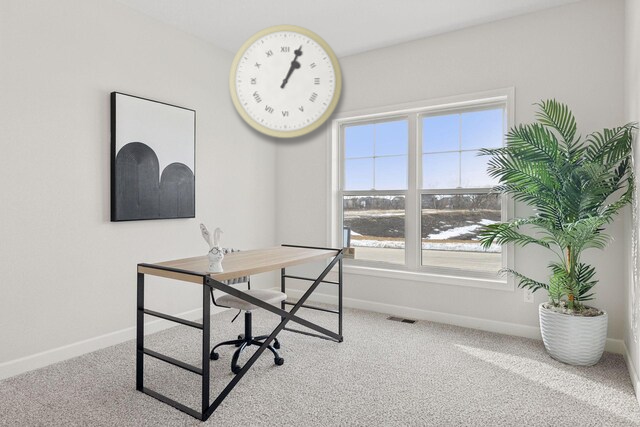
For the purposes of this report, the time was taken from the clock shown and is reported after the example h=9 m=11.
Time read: h=1 m=4
